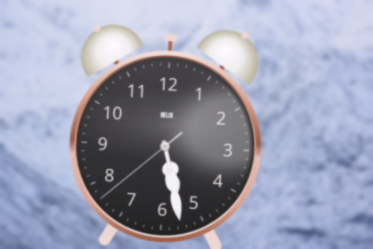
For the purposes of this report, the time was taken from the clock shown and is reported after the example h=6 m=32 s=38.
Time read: h=5 m=27 s=38
